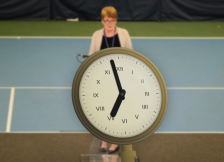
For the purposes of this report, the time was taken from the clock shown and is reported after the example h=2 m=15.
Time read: h=6 m=58
